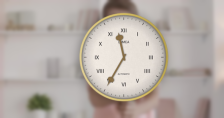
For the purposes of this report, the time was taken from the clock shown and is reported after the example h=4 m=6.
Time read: h=11 m=35
